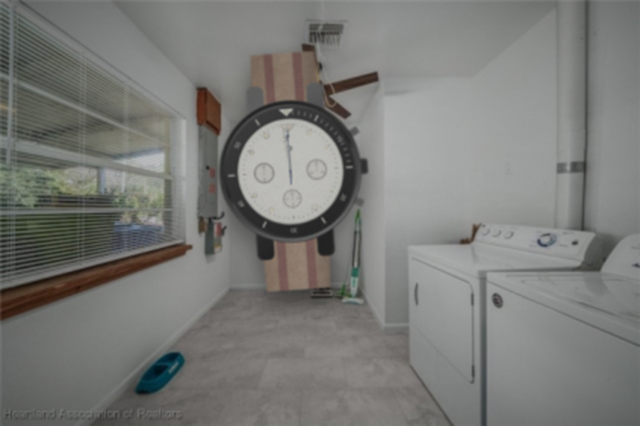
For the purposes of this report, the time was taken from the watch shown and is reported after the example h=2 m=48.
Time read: h=11 m=59
